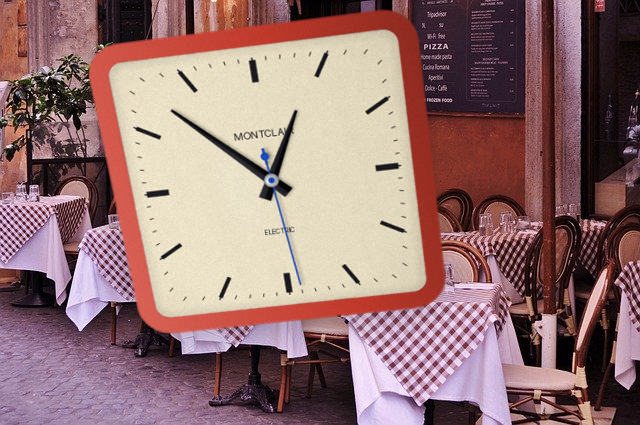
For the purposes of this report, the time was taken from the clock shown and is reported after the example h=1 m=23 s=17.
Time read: h=12 m=52 s=29
